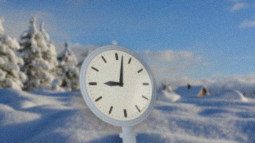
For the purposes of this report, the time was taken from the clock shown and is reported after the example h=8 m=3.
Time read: h=9 m=2
